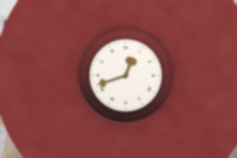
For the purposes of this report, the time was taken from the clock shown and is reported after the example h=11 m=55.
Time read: h=12 m=42
